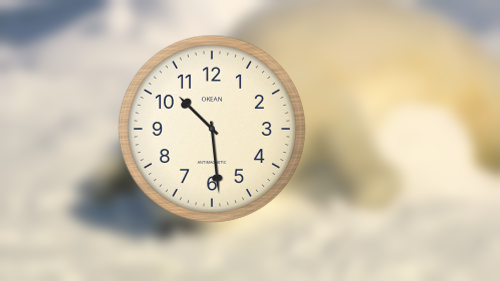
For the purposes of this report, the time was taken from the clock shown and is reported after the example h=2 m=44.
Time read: h=10 m=29
